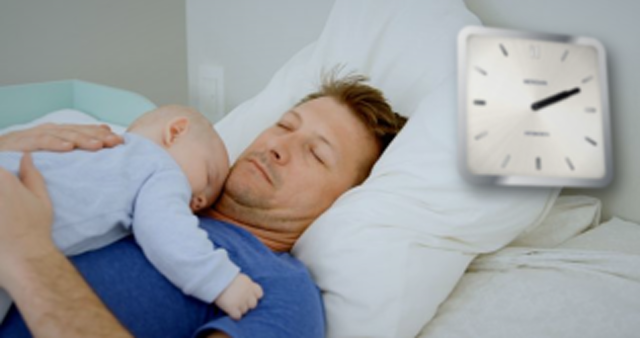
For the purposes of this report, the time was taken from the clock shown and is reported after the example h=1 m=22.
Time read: h=2 m=11
